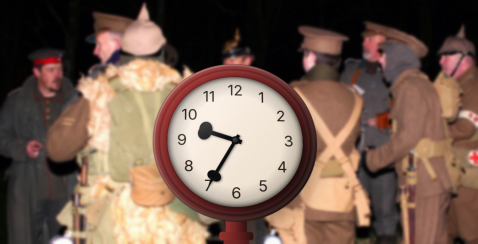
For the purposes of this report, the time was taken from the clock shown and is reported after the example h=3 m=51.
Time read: h=9 m=35
